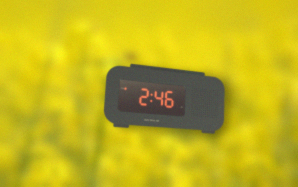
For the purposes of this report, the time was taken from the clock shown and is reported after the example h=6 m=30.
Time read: h=2 m=46
